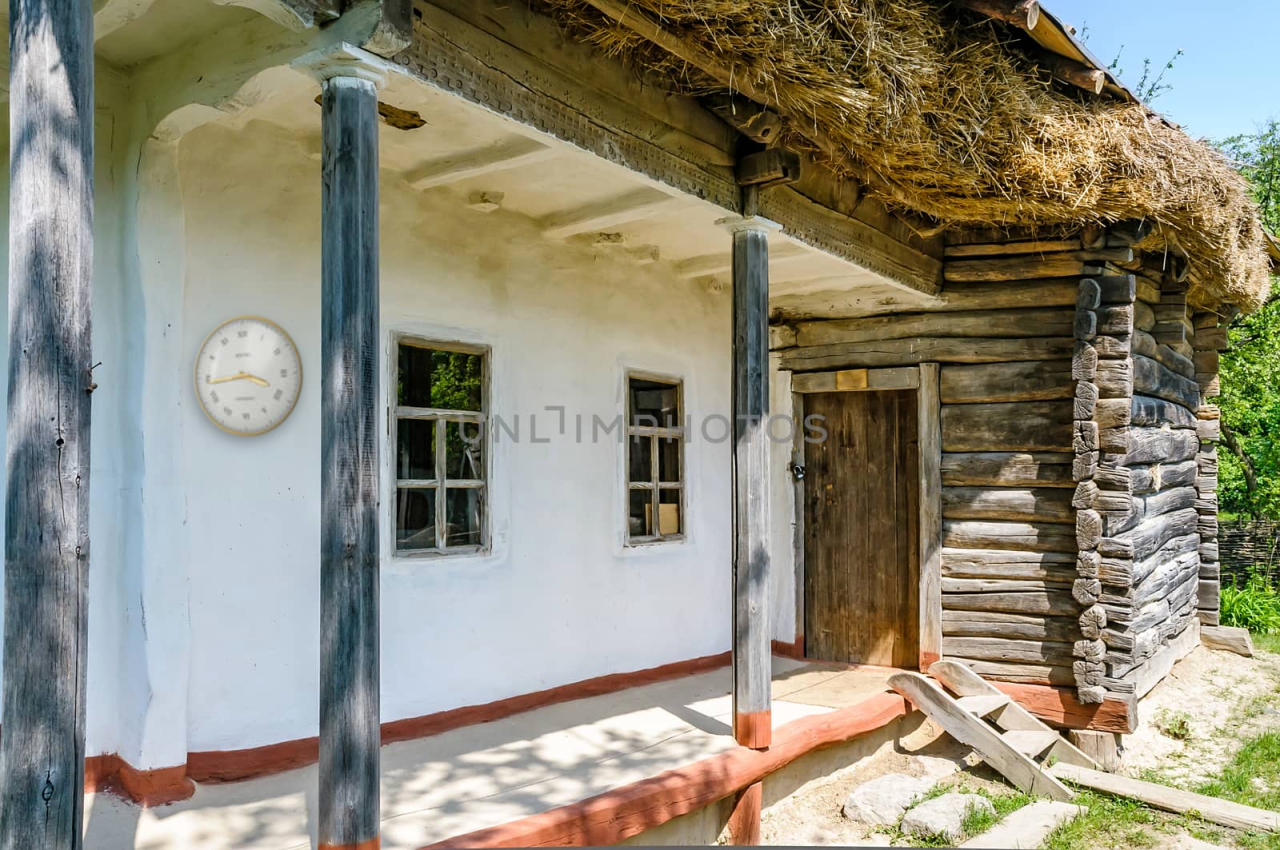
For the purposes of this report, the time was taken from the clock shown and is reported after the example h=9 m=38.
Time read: h=3 m=44
